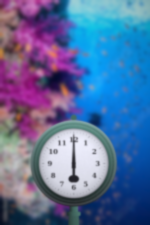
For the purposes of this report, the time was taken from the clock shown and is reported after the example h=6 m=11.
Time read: h=6 m=0
